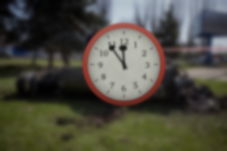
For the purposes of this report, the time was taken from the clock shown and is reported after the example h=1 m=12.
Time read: h=11 m=54
